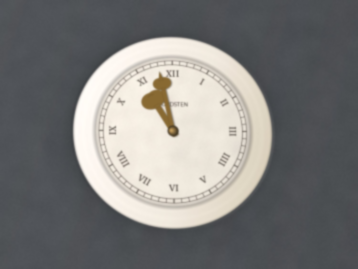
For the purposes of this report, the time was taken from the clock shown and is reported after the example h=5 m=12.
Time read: h=10 m=58
